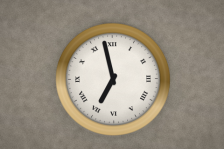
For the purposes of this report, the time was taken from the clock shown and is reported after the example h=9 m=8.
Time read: h=6 m=58
